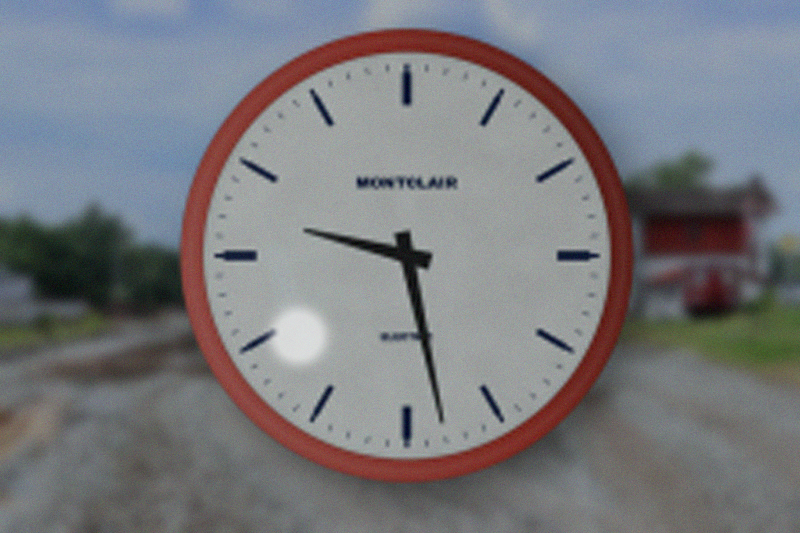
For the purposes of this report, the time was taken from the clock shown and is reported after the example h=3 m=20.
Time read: h=9 m=28
